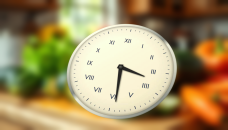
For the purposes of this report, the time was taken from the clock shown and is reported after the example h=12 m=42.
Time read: h=3 m=29
